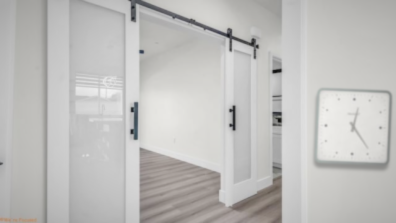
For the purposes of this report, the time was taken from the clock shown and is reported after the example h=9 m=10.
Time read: h=12 m=24
